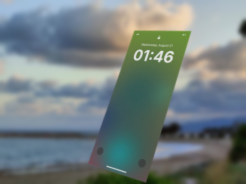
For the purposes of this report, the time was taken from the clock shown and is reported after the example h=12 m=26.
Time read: h=1 m=46
